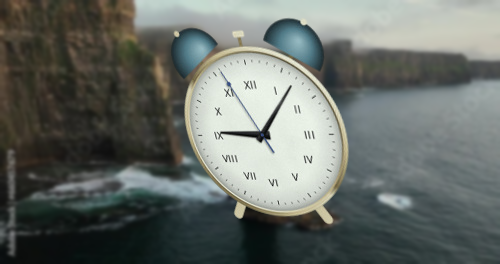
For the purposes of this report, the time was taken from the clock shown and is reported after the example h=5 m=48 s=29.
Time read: h=9 m=6 s=56
